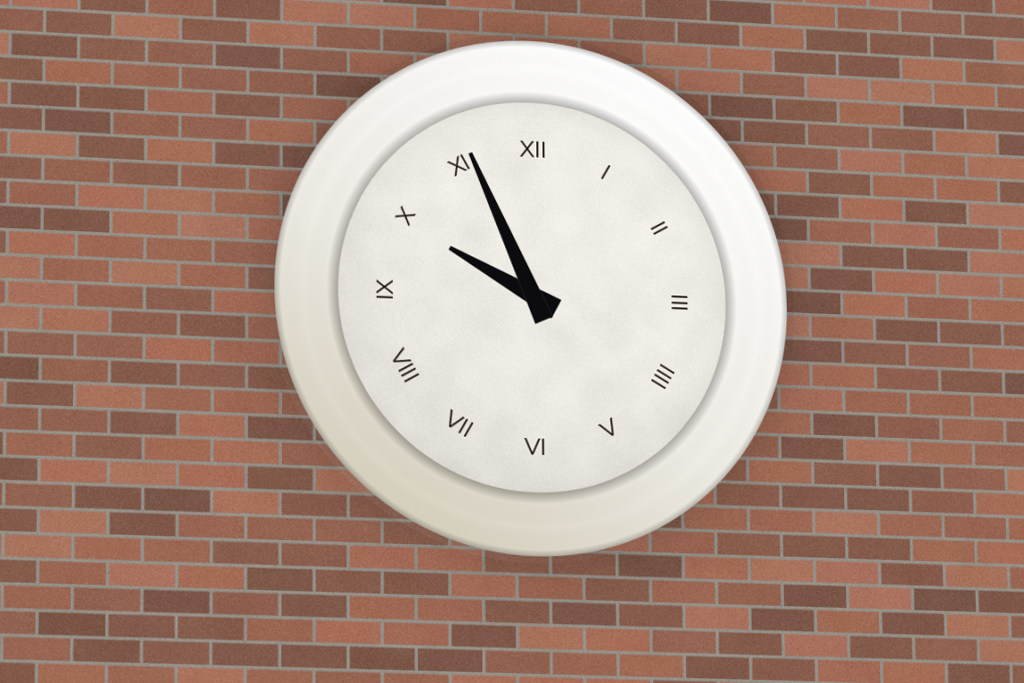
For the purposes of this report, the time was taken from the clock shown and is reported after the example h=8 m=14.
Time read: h=9 m=56
